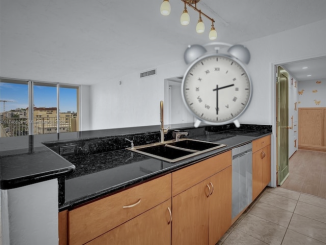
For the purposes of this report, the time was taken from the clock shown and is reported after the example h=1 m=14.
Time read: h=2 m=30
